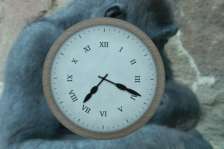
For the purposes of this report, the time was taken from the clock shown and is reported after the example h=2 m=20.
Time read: h=7 m=19
